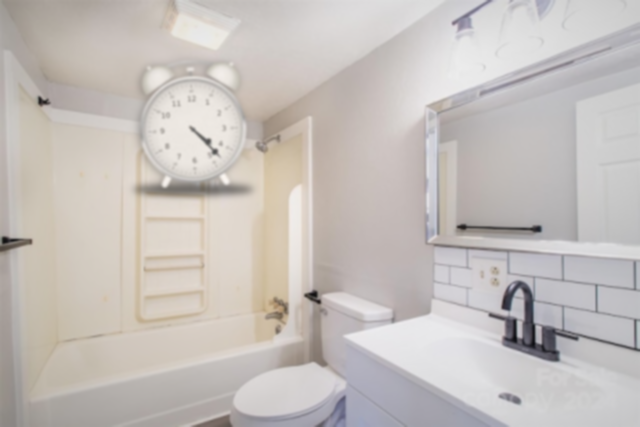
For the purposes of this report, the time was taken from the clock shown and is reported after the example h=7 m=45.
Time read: h=4 m=23
